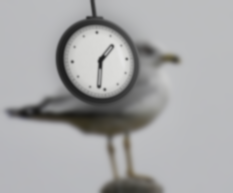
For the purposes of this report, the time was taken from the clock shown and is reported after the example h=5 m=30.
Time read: h=1 m=32
